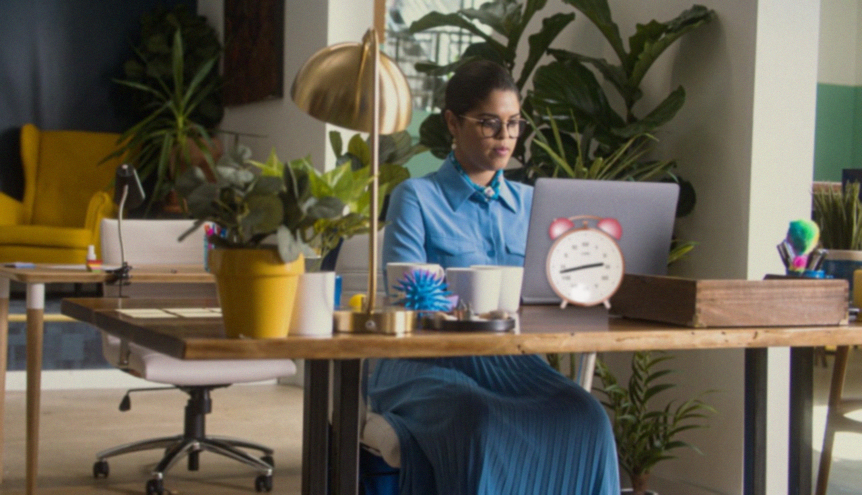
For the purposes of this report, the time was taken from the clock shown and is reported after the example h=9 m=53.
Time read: h=2 m=43
